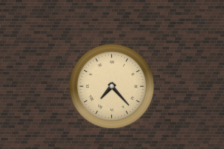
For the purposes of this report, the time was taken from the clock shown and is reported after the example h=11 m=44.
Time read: h=7 m=23
